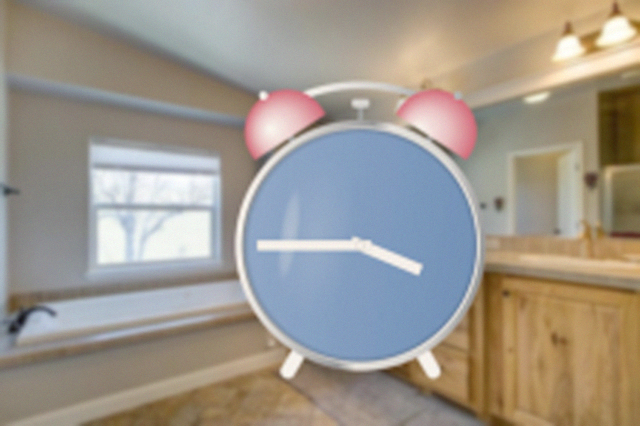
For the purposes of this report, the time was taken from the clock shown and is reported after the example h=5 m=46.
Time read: h=3 m=45
